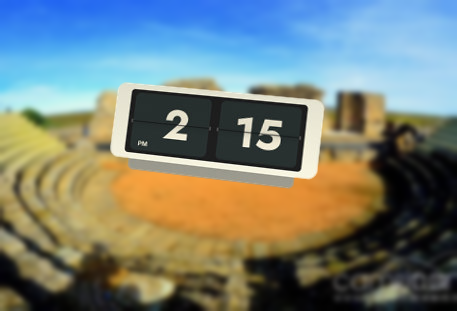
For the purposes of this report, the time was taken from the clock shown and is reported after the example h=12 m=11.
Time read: h=2 m=15
